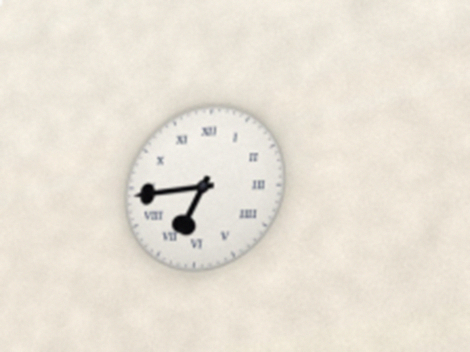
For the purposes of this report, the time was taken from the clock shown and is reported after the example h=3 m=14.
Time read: h=6 m=44
